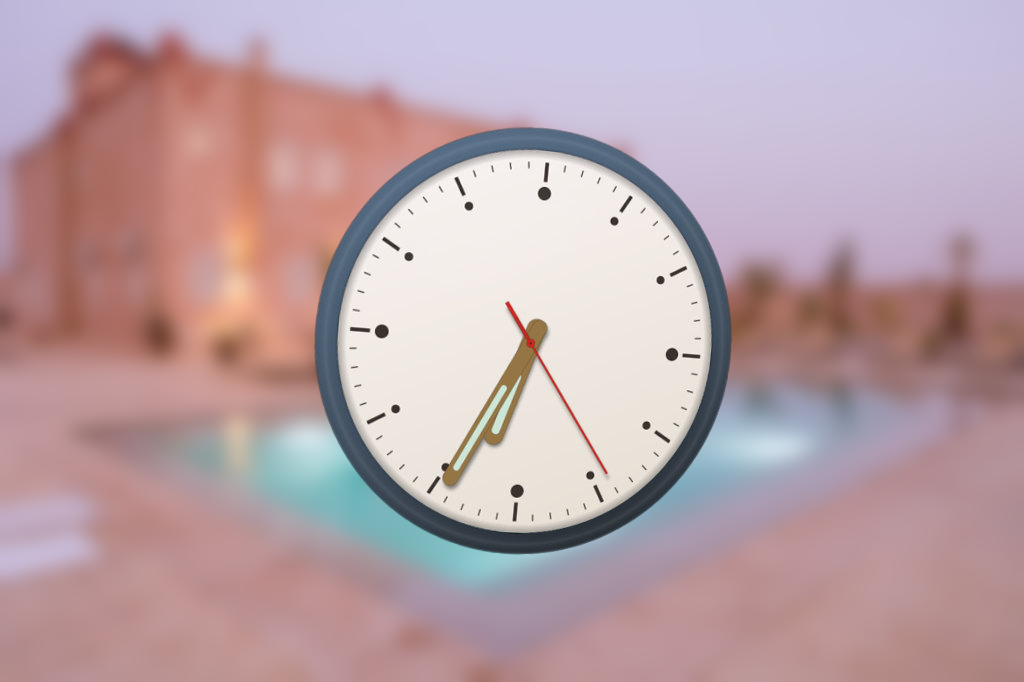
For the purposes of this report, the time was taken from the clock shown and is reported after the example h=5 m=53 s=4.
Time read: h=6 m=34 s=24
